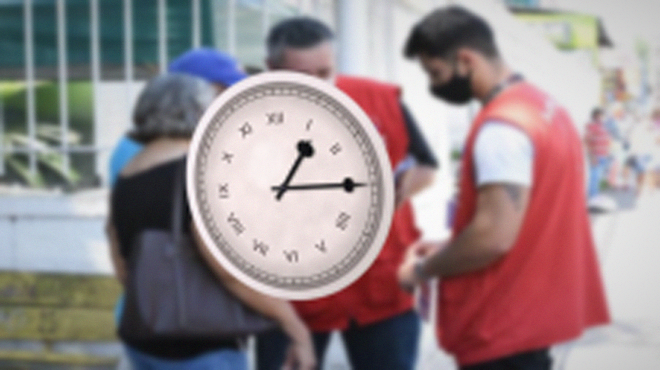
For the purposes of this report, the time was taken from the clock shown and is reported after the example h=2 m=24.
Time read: h=1 m=15
